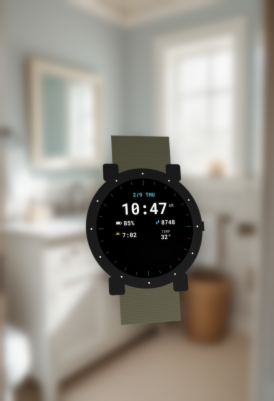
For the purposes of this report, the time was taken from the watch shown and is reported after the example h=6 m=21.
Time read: h=10 m=47
